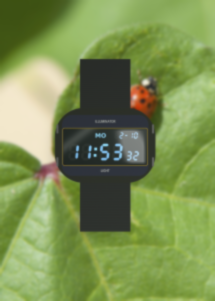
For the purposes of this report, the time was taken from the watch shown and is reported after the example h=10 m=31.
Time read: h=11 m=53
